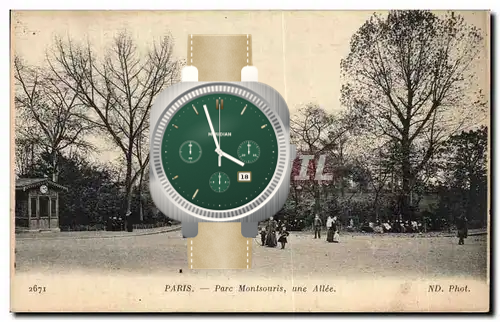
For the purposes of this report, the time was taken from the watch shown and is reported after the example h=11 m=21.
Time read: h=3 m=57
